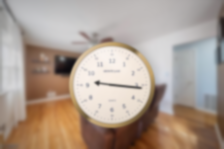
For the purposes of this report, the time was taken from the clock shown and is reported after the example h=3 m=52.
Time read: h=9 m=16
